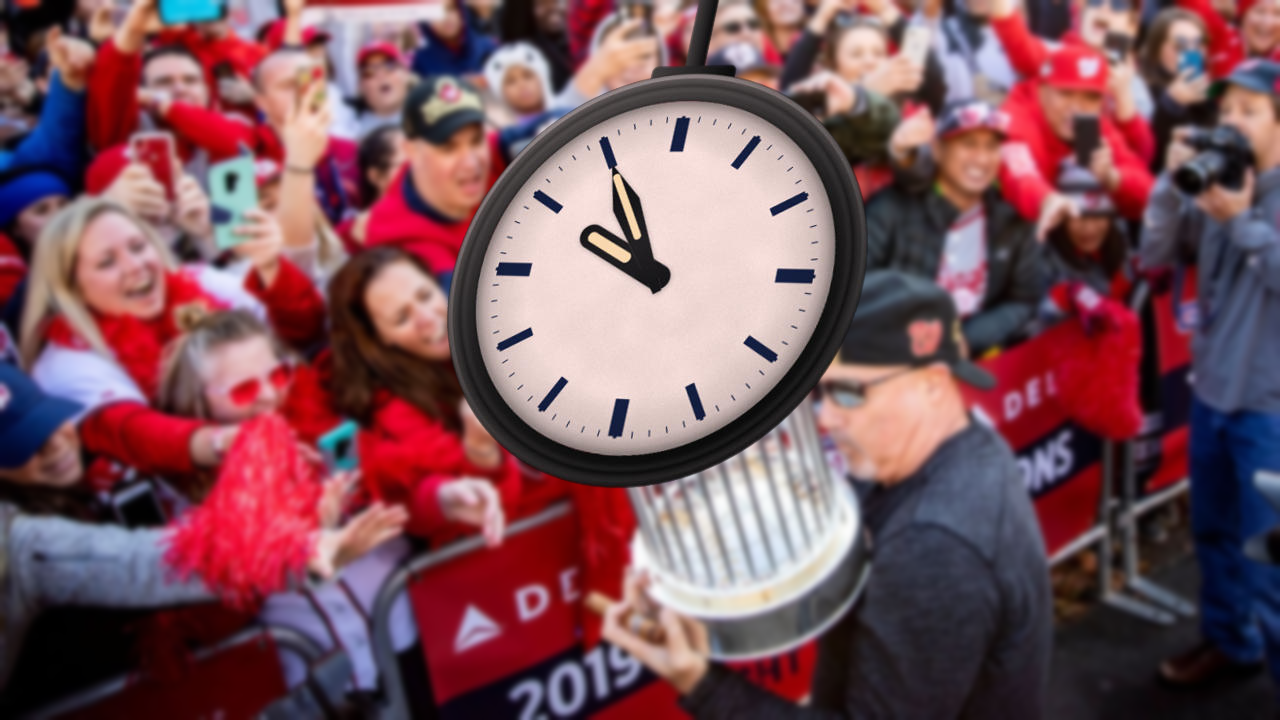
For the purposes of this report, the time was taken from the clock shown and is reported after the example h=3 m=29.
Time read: h=9 m=55
